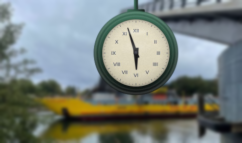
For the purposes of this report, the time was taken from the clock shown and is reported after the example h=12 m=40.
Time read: h=5 m=57
